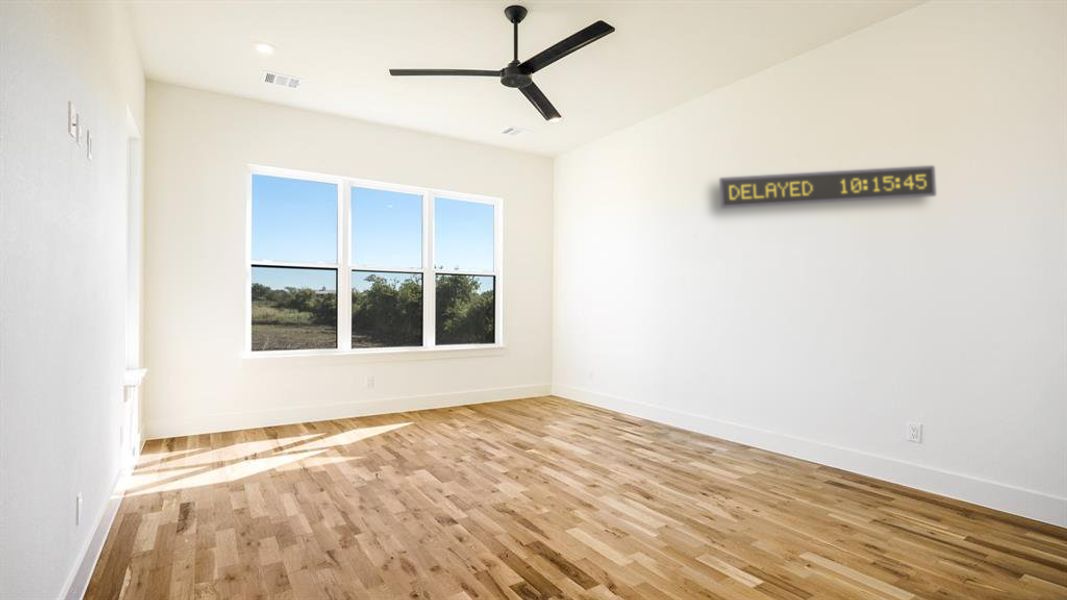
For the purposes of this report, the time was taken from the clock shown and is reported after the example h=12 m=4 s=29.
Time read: h=10 m=15 s=45
